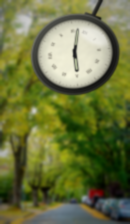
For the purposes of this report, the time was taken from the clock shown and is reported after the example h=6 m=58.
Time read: h=4 m=57
